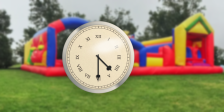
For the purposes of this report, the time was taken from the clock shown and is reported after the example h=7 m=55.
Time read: h=4 m=30
